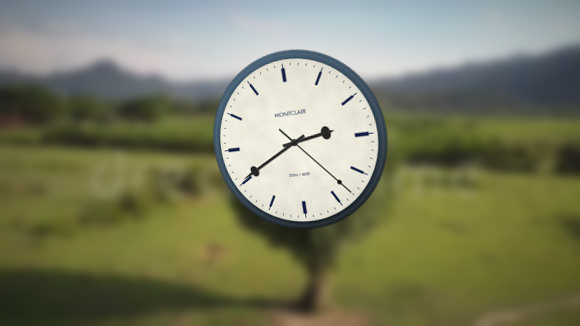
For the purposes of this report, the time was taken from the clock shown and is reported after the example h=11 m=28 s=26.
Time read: h=2 m=40 s=23
